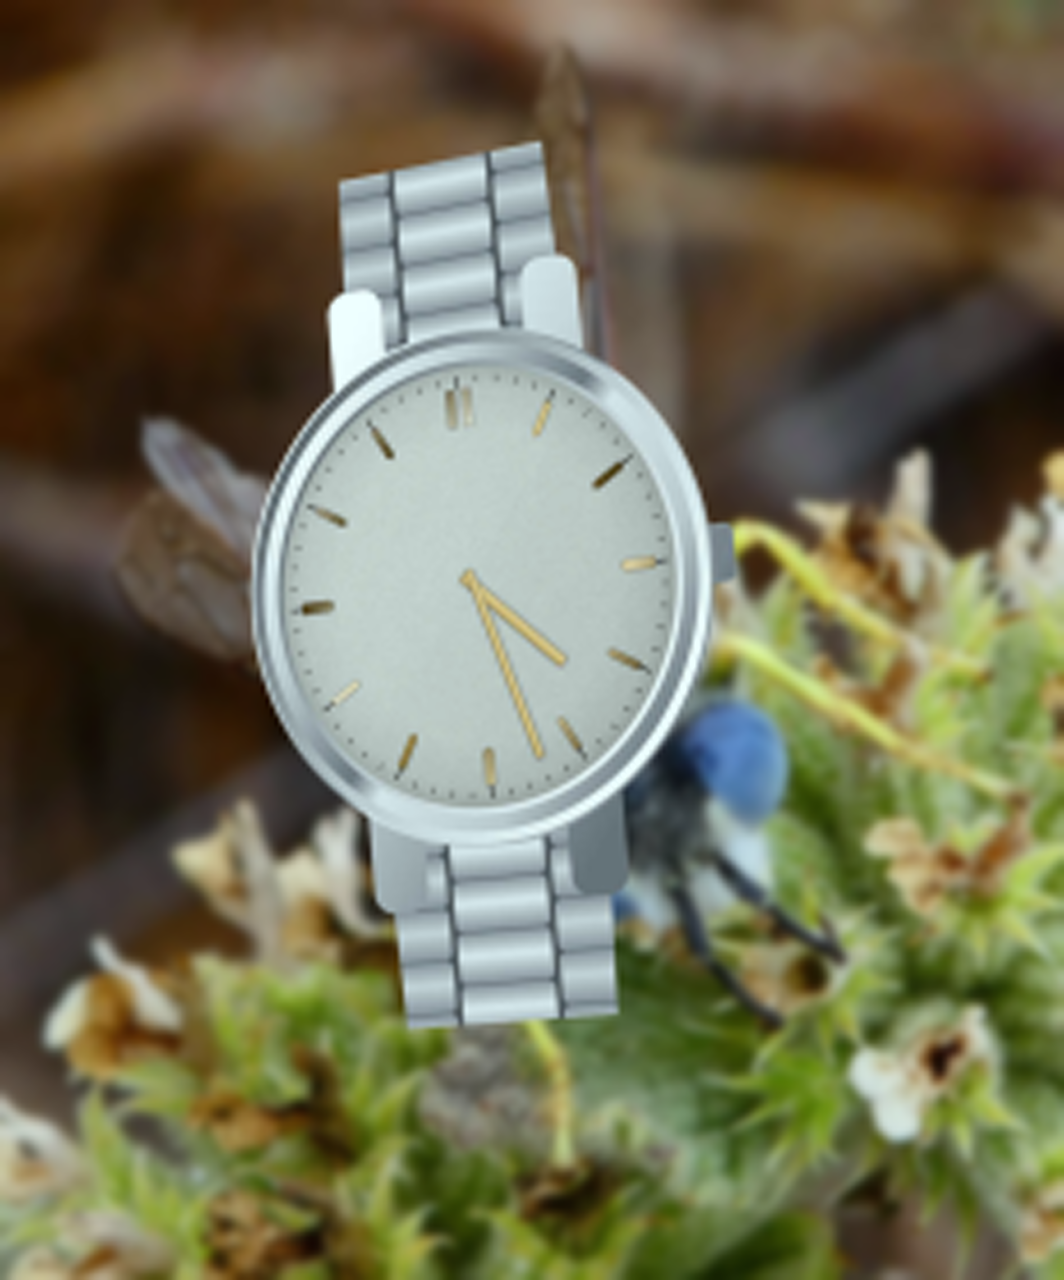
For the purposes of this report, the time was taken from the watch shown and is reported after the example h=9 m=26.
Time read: h=4 m=27
